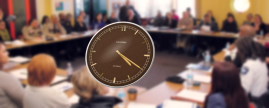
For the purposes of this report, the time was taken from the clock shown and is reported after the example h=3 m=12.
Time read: h=4 m=20
